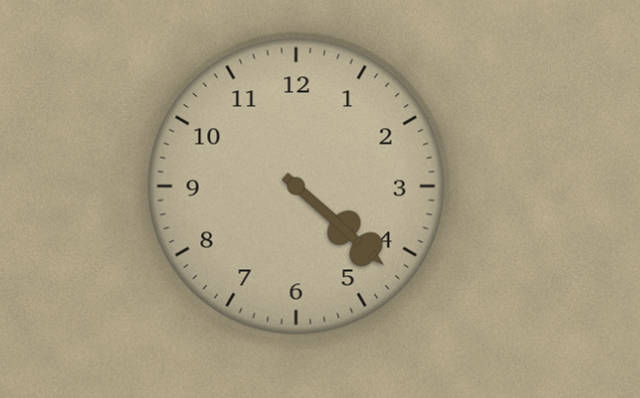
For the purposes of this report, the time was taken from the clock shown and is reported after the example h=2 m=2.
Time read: h=4 m=22
